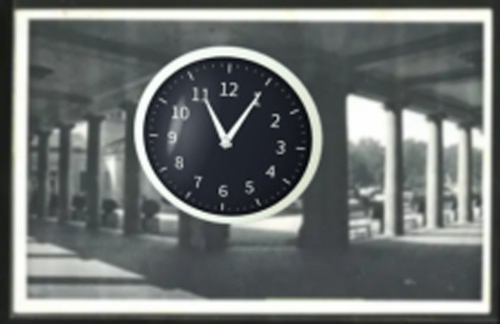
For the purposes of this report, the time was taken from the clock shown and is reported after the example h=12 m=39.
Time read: h=11 m=5
